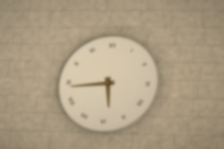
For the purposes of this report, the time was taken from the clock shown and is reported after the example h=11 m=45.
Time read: h=5 m=44
